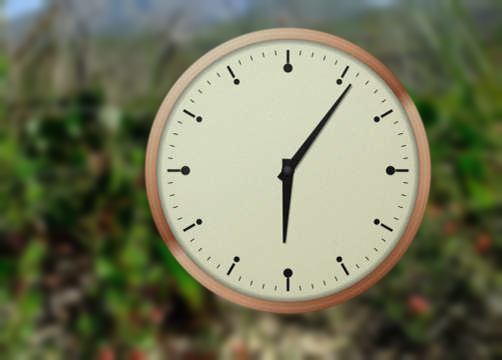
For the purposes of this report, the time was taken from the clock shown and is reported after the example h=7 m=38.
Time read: h=6 m=6
